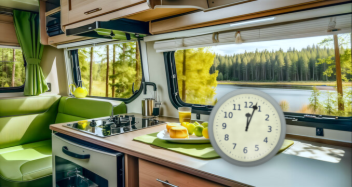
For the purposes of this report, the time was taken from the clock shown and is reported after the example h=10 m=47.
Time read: h=12 m=3
